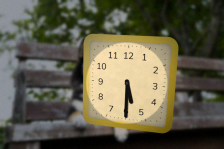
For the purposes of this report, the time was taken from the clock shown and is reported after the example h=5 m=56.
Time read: h=5 m=30
